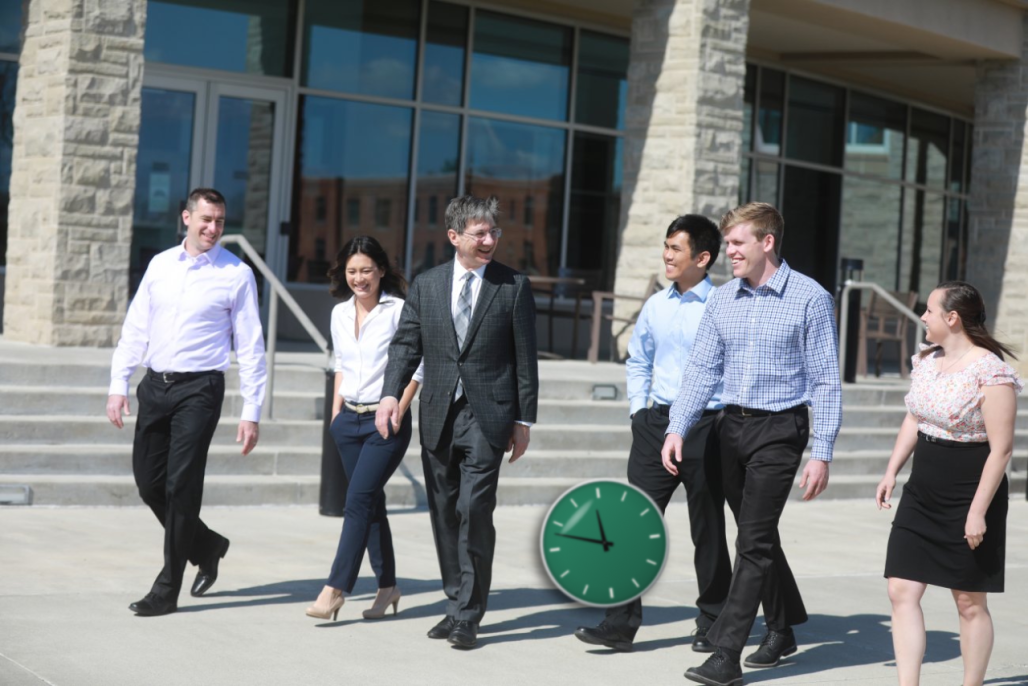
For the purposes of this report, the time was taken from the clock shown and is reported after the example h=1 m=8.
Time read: h=11 m=48
